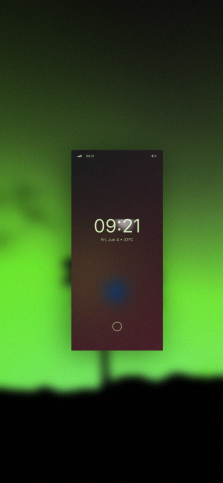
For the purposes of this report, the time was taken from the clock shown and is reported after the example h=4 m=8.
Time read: h=9 m=21
